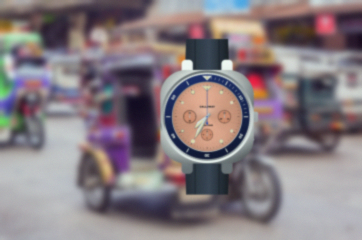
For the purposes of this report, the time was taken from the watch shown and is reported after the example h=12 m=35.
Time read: h=7 m=35
